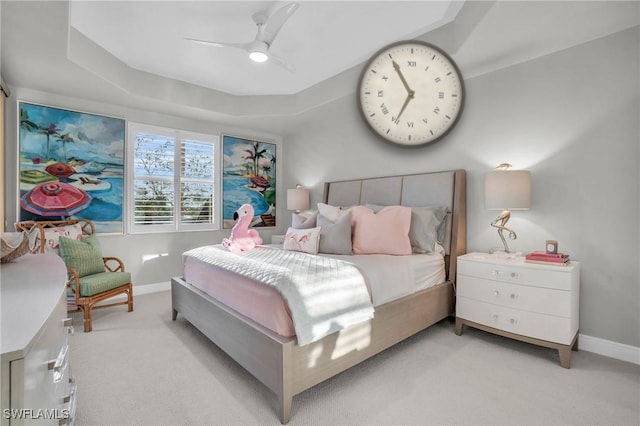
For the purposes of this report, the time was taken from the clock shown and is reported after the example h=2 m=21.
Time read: h=6 m=55
